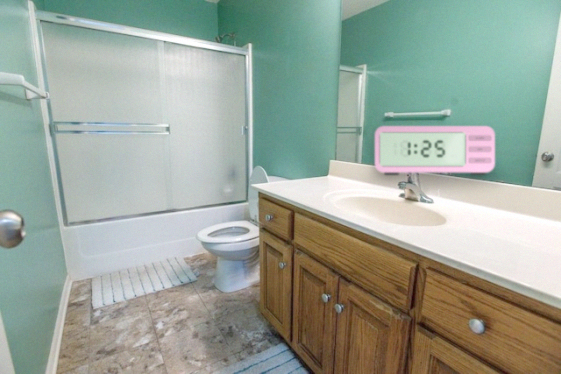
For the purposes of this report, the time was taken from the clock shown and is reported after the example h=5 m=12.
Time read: h=1 m=25
